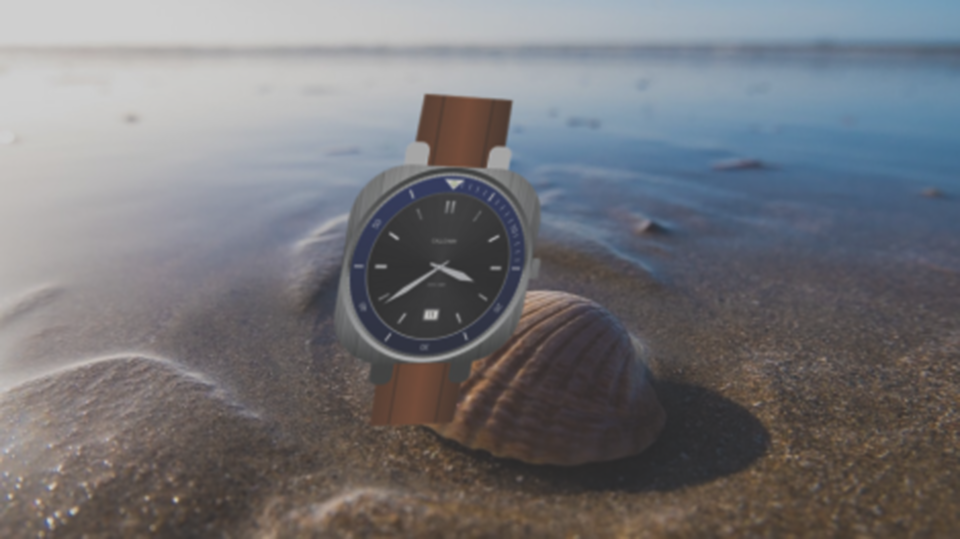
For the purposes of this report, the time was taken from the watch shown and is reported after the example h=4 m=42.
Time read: h=3 m=39
